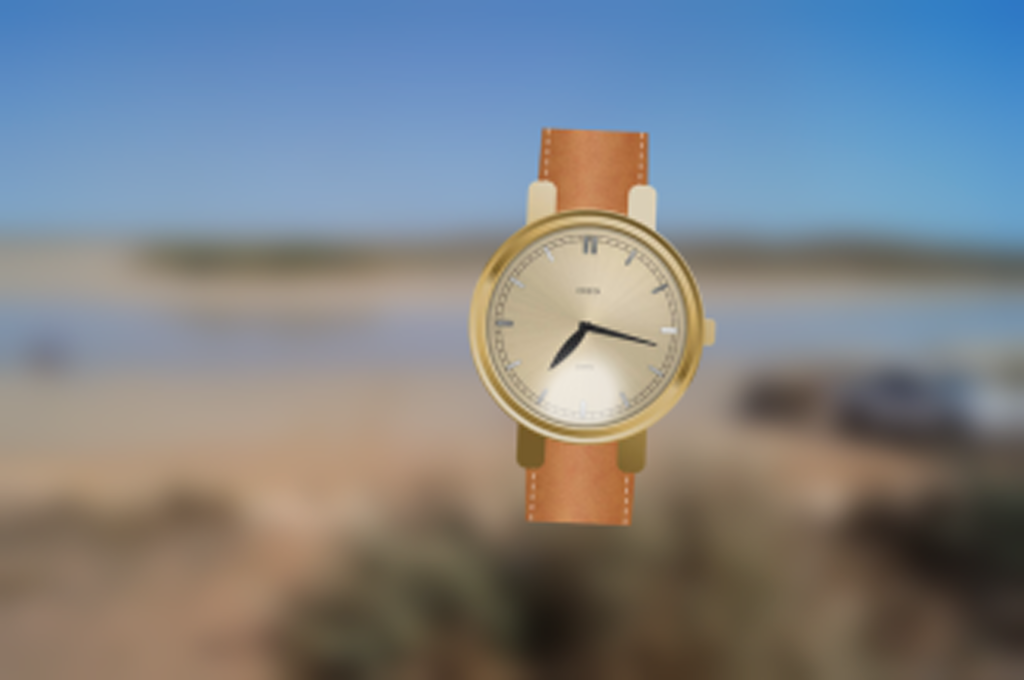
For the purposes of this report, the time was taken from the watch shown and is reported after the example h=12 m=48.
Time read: h=7 m=17
